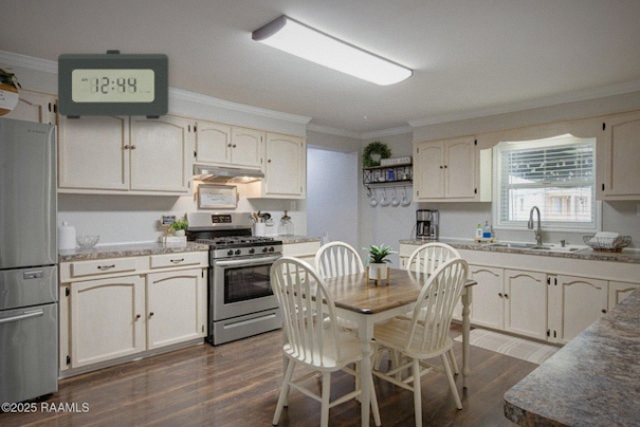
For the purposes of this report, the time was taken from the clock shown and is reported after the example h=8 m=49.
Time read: h=12 m=44
